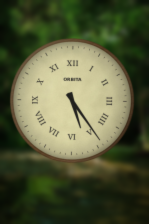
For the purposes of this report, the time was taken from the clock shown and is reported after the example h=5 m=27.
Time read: h=5 m=24
